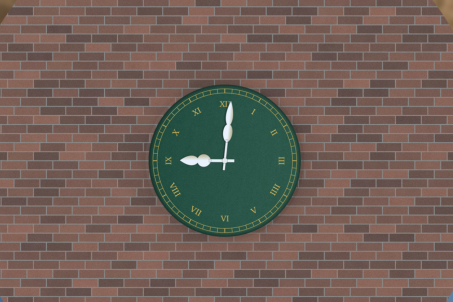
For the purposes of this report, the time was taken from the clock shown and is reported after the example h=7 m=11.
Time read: h=9 m=1
